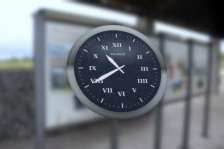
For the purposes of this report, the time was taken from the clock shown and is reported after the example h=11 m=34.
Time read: h=10 m=40
